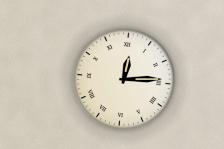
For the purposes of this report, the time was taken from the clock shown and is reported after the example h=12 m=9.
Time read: h=12 m=14
